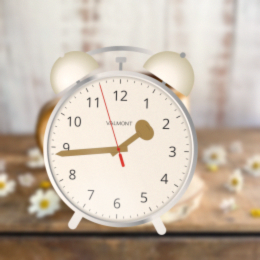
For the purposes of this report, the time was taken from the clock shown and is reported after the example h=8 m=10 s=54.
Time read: h=1 m=43 s=57
